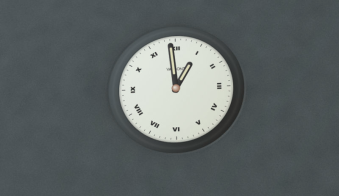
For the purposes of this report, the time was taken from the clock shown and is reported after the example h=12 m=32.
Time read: h=12 m=59
